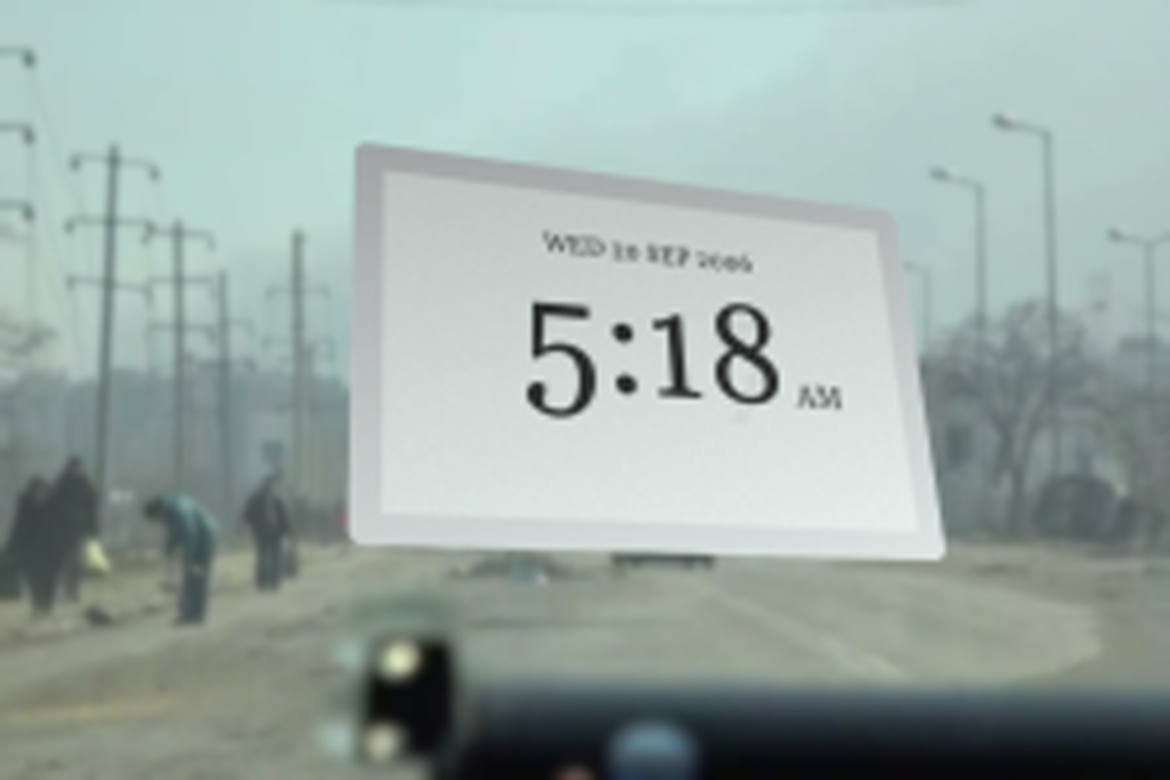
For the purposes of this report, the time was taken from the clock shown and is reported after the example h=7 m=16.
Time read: h=5 m=18
